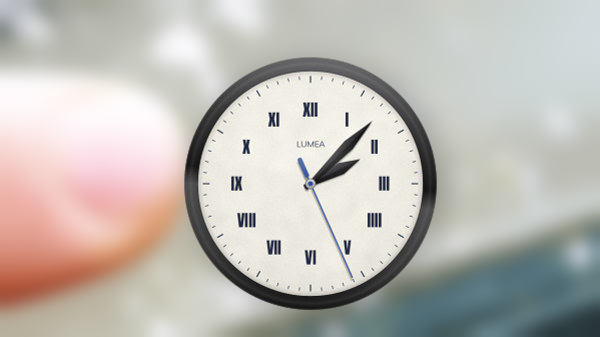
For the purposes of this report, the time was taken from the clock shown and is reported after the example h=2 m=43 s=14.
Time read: h=2 m=7 s=26
